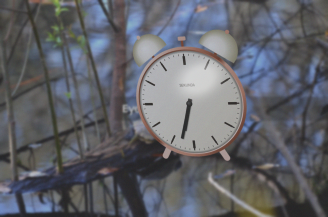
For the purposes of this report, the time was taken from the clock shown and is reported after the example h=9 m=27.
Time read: h=6 m=33
